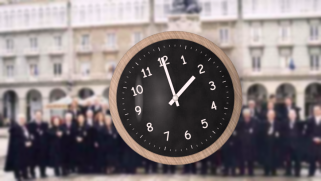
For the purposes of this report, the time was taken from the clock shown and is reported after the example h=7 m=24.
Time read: h=2 m=0
